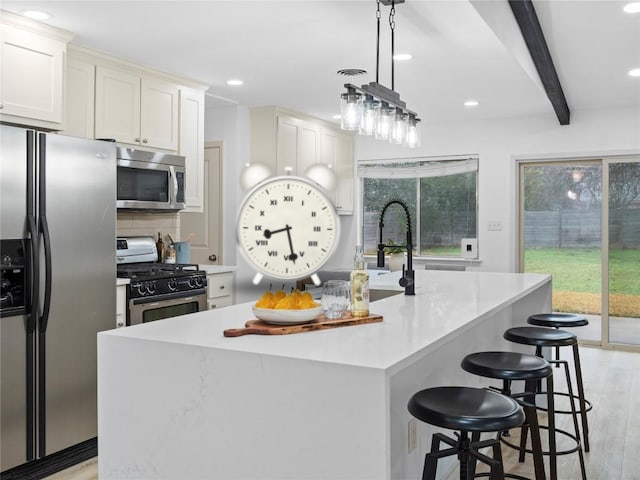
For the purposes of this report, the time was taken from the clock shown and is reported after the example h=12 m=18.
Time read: h=8 m=28
